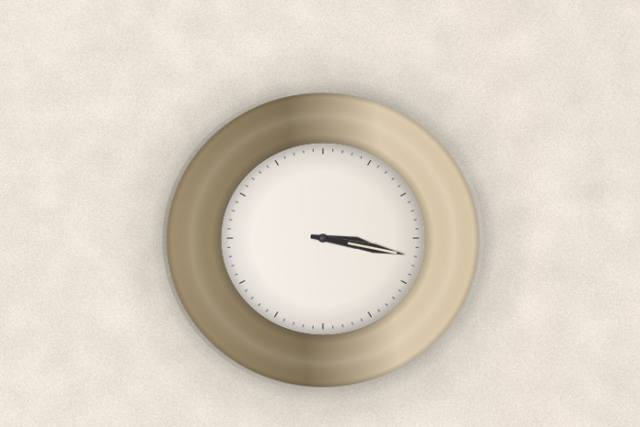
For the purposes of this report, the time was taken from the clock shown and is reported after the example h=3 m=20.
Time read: h=3 m=17
